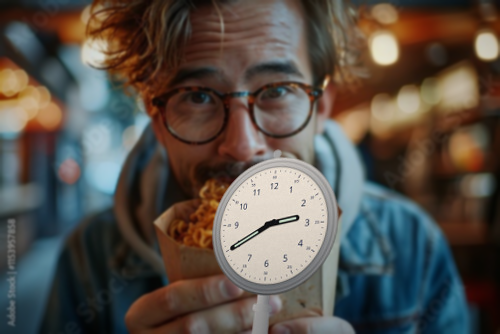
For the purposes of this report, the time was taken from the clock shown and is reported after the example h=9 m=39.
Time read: h=2 m=40
